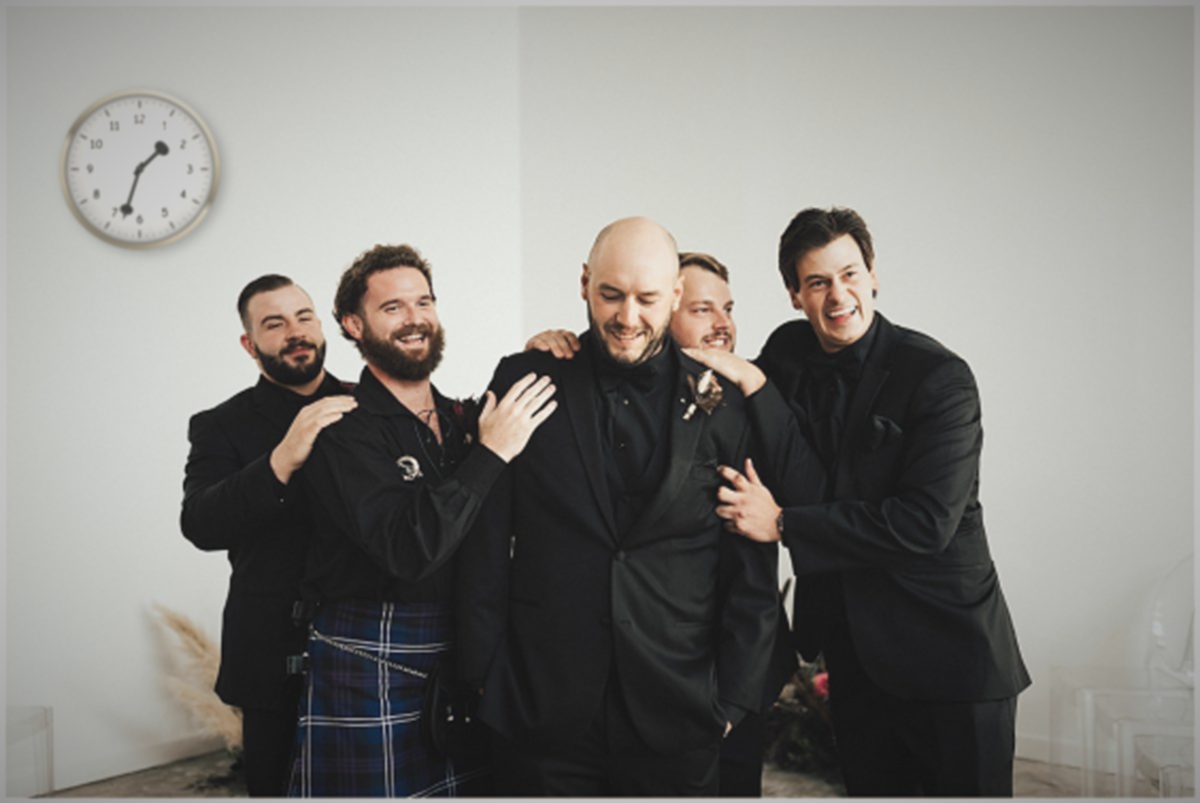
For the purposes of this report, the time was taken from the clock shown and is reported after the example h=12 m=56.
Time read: h=1 m=33
